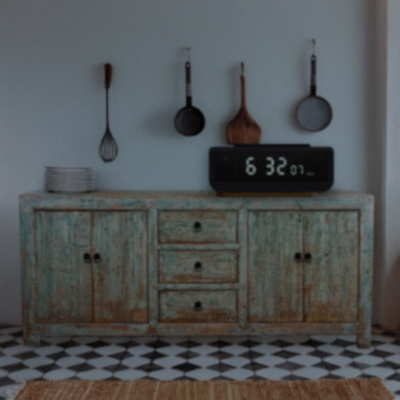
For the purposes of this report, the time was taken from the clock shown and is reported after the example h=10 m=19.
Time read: h=6 m=32
